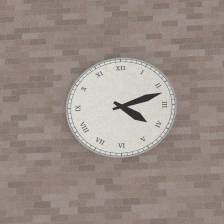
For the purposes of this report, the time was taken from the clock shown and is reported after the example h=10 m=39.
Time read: h=4 m=12
